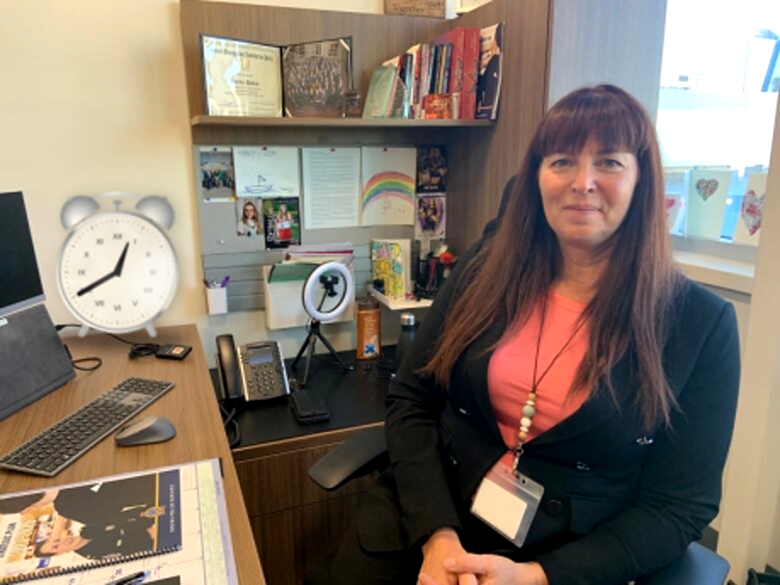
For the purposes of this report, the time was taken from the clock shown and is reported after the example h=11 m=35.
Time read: h=12 m=40
